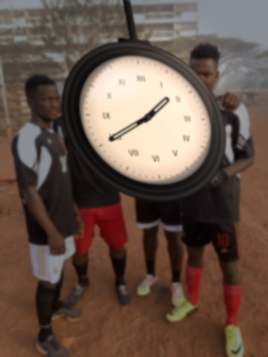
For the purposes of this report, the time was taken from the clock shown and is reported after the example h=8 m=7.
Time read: h=1 m=40
